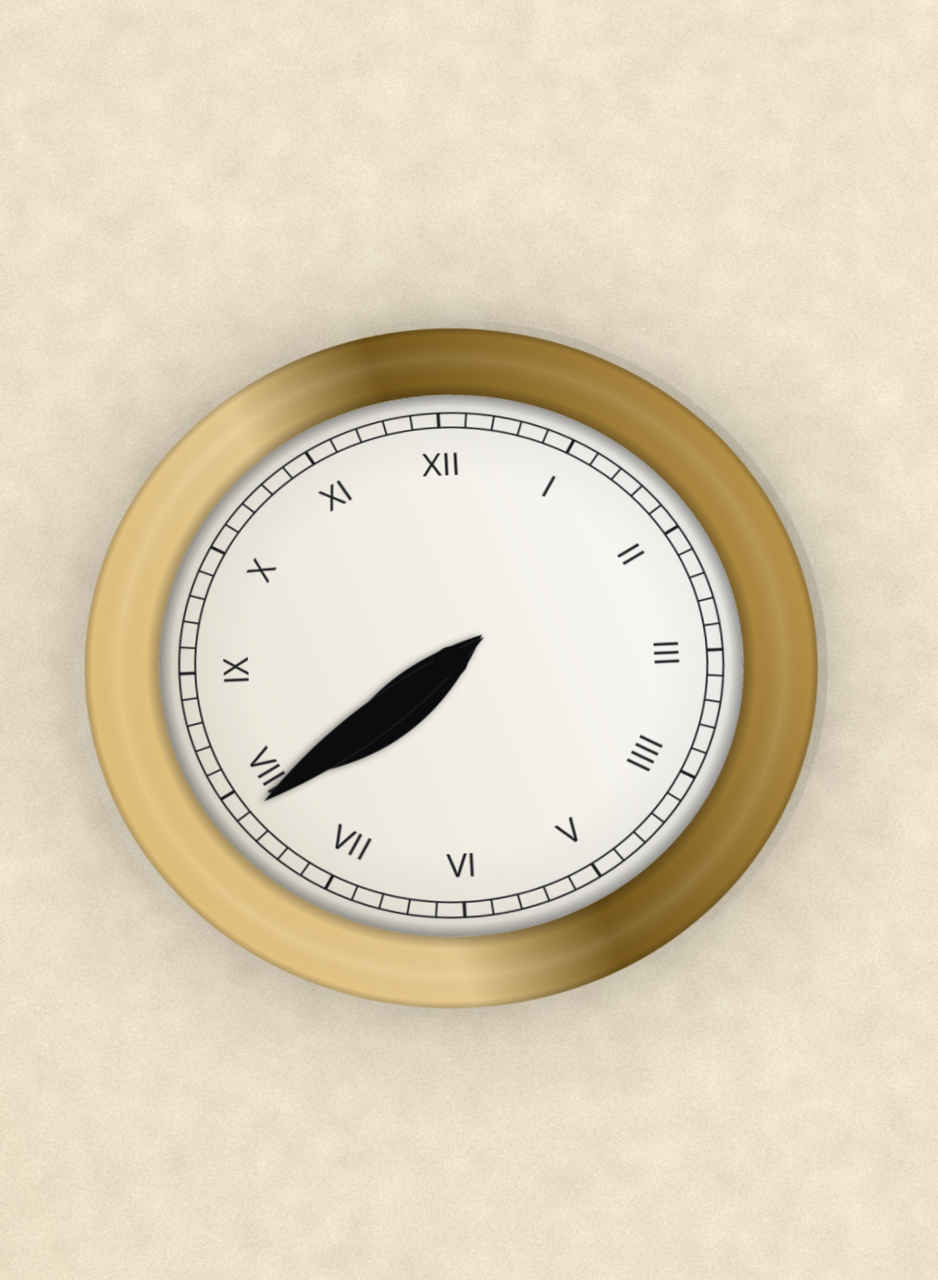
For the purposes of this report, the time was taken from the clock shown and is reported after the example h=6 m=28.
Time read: h=7 m=39
